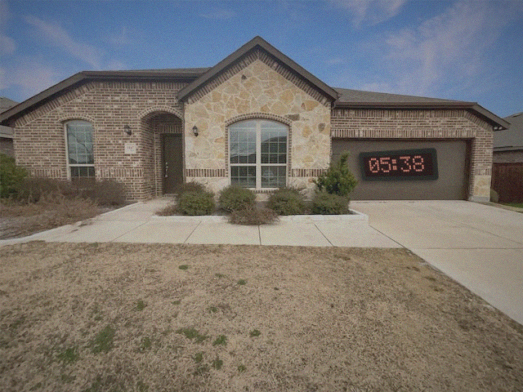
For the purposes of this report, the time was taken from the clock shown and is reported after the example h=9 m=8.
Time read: h=5 m=38
